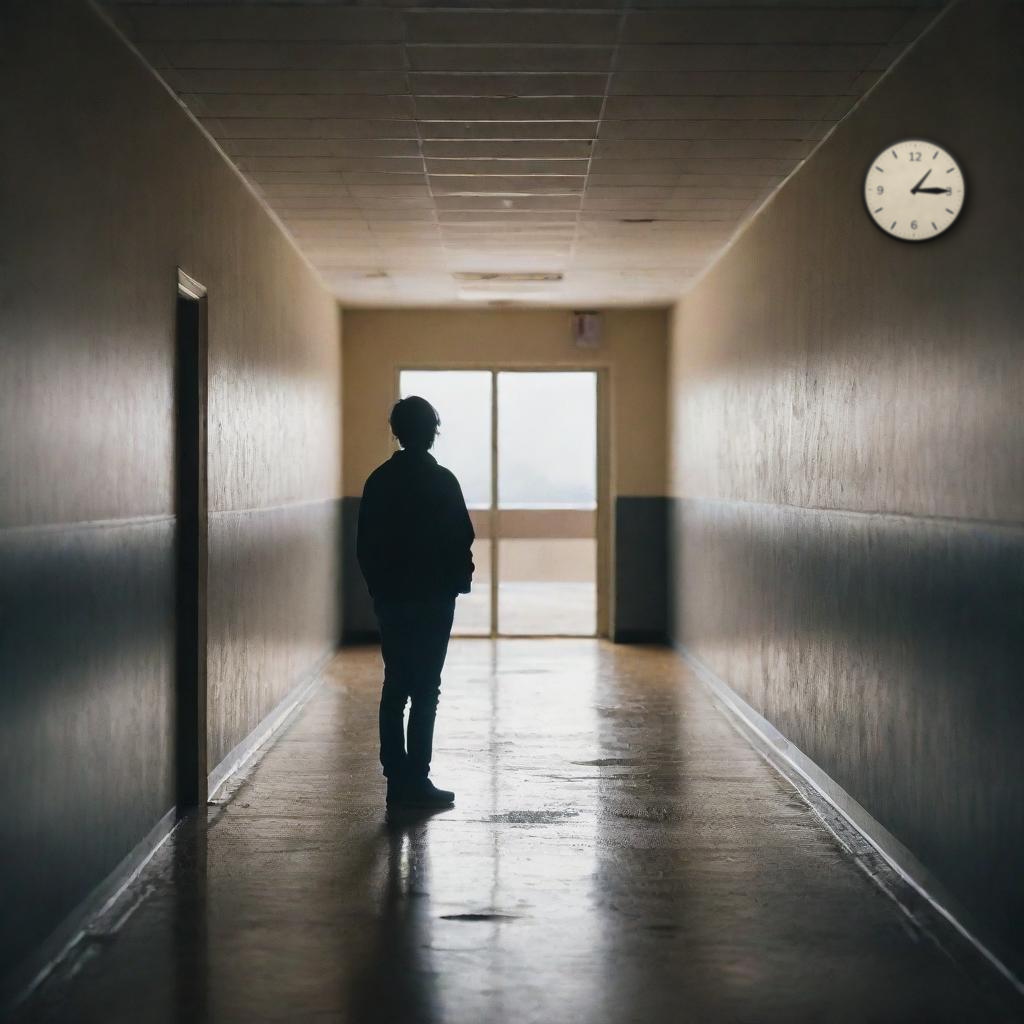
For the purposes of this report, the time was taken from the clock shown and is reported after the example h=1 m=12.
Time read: h=1 m=15
